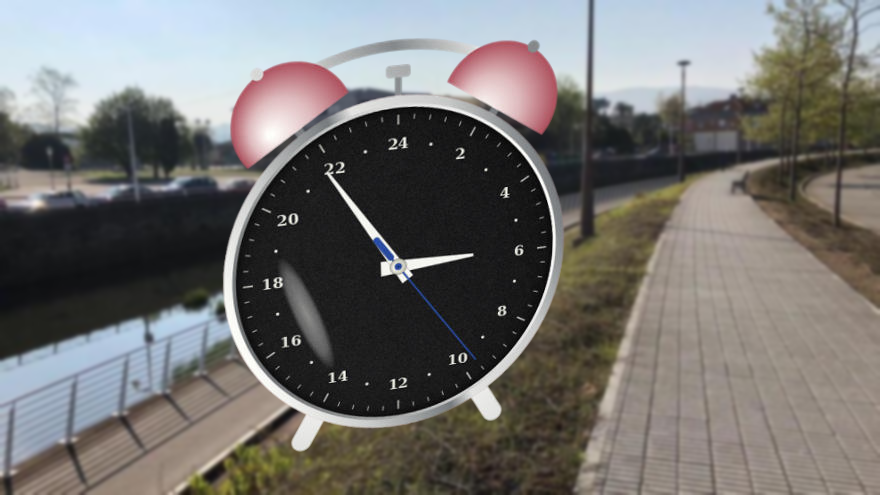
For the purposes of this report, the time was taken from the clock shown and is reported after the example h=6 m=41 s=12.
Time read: h=5 m=54 s=24
